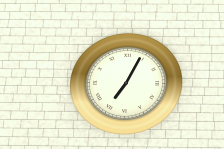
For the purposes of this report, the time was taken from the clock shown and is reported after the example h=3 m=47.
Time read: h=7 m=4
